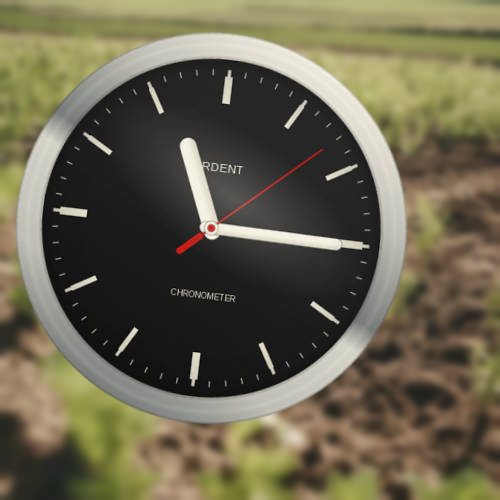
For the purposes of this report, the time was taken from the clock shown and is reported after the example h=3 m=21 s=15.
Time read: h=11 m=15 s=8
